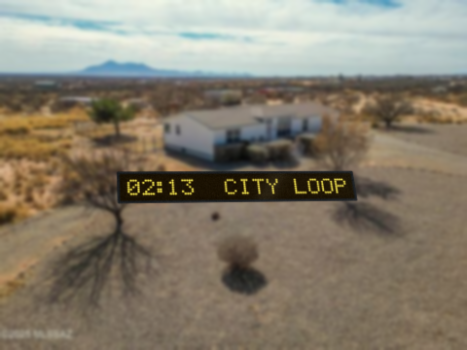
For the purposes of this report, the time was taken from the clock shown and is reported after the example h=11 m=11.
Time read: h=2 m=13
